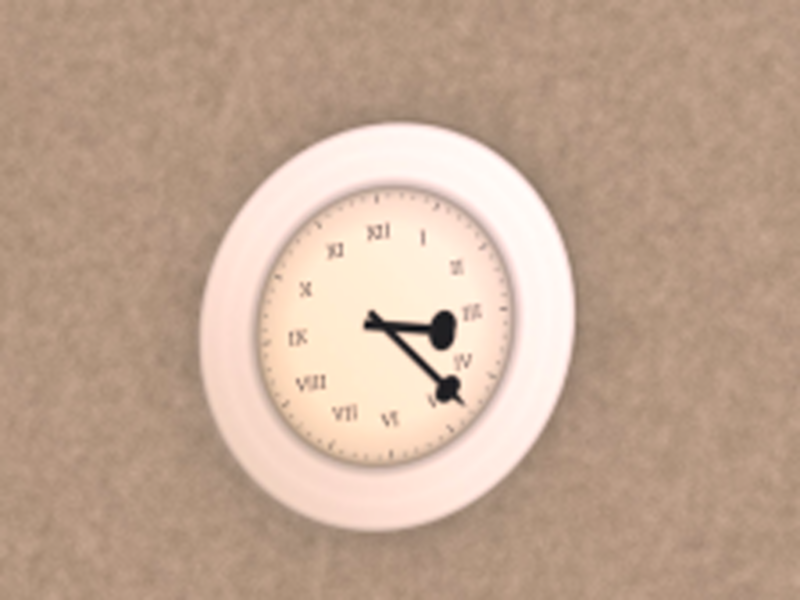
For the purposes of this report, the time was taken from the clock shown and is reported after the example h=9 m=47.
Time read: h=3 m=23
